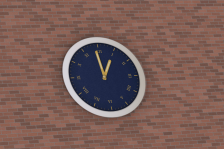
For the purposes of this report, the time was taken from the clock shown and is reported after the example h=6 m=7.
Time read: h=12 m=59
